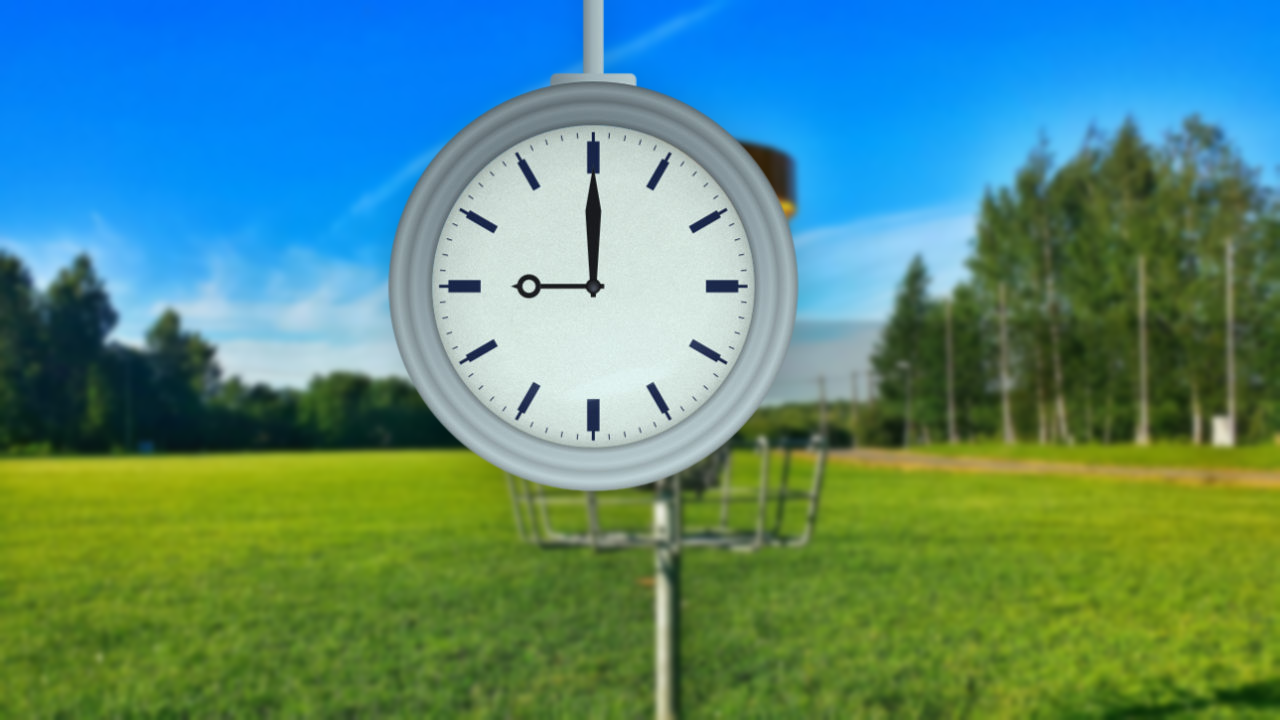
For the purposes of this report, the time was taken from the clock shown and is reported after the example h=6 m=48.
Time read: h=9 m=0
